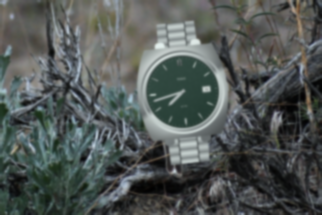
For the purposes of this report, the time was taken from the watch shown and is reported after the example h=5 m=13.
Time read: h=7 m=43
